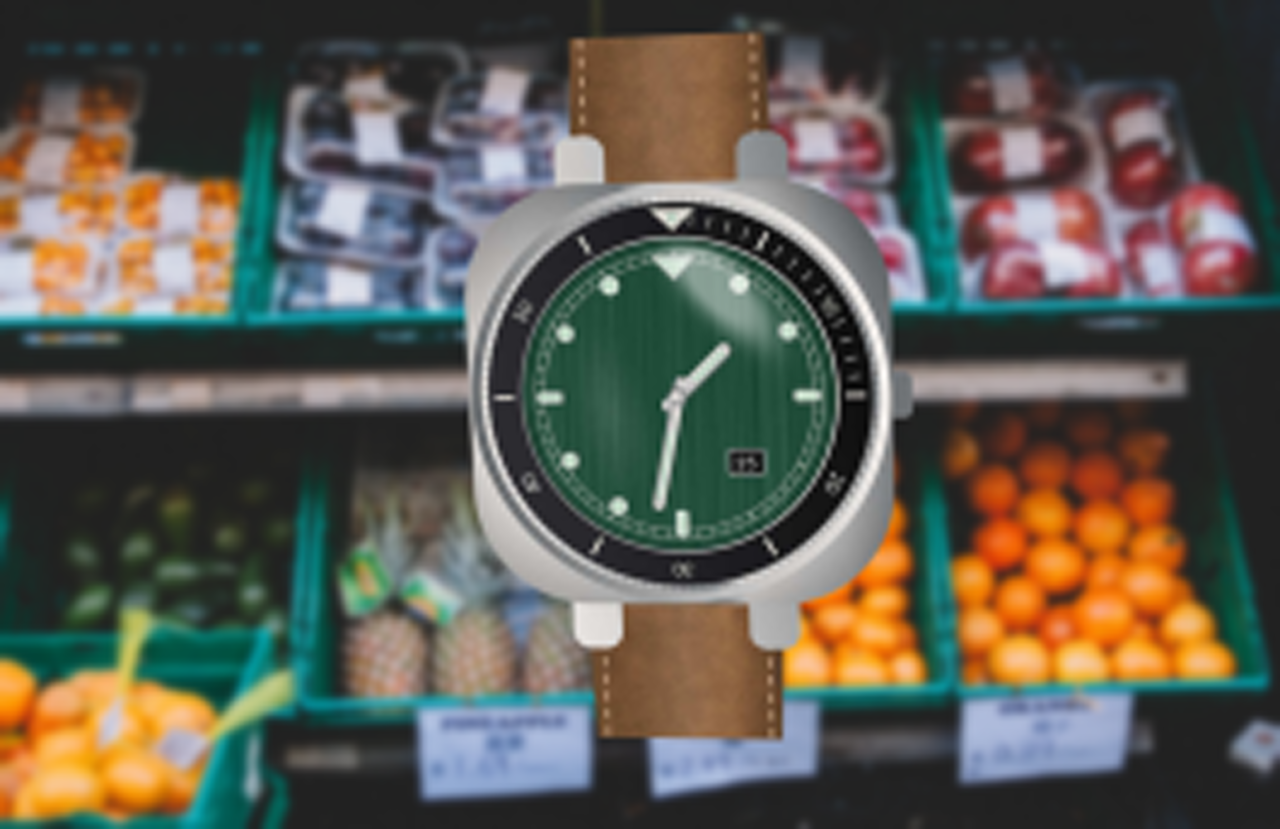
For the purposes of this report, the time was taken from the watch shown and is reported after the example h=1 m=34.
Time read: h=1 m=32
